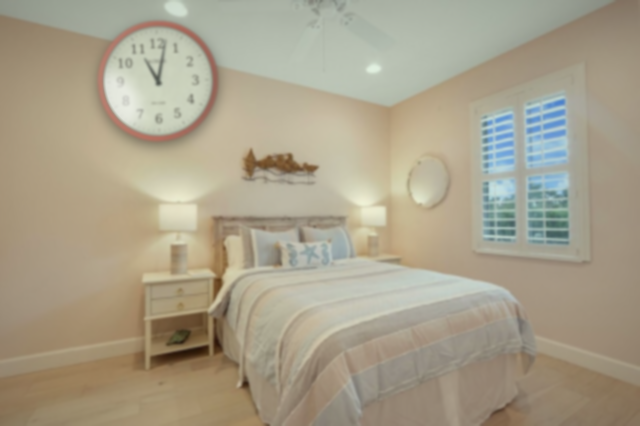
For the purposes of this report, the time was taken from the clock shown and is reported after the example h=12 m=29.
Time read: h=11 m=2
